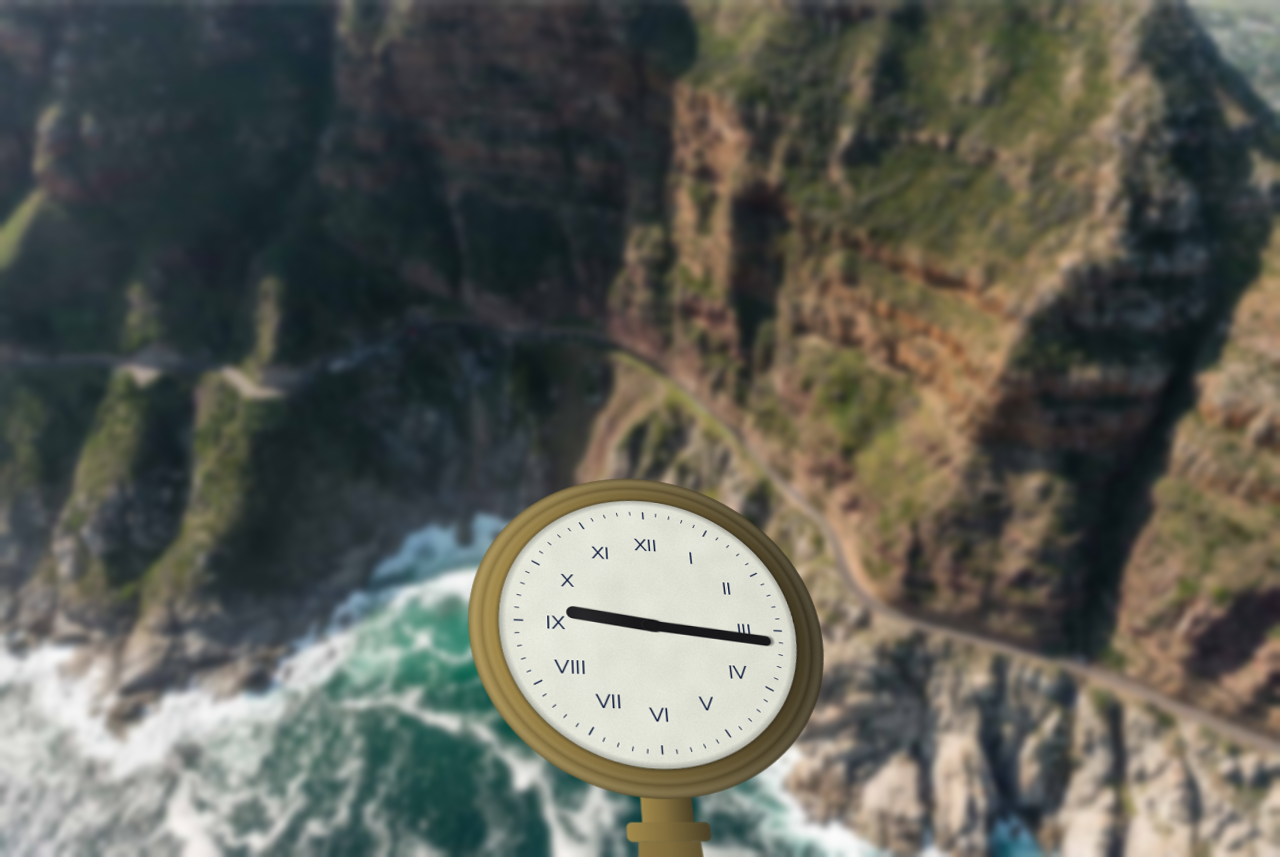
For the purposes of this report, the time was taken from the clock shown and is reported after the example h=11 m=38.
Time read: h=9 m=16
